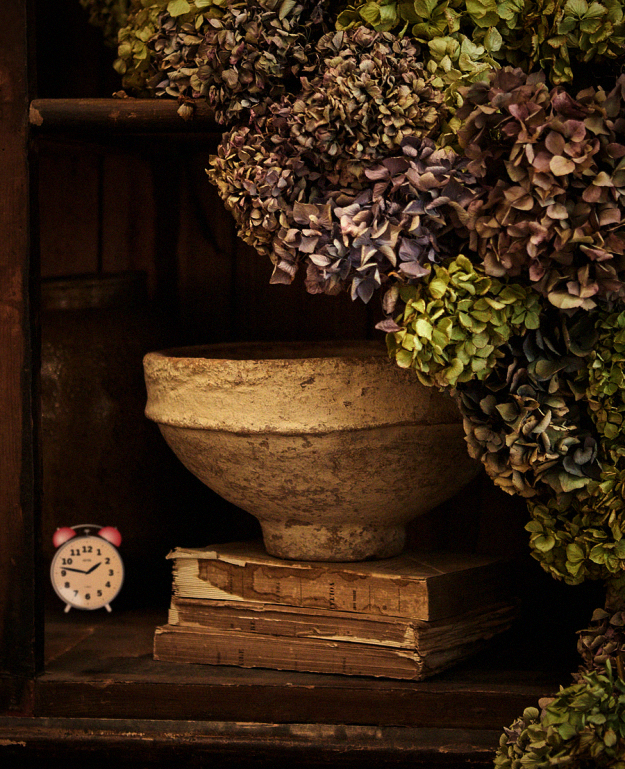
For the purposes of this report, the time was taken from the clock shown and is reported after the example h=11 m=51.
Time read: h=1 m=47
